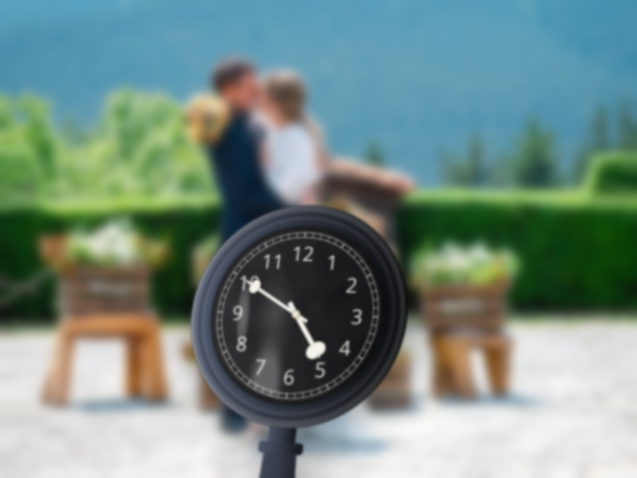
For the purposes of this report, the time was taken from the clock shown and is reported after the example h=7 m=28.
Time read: h=4 m=50
